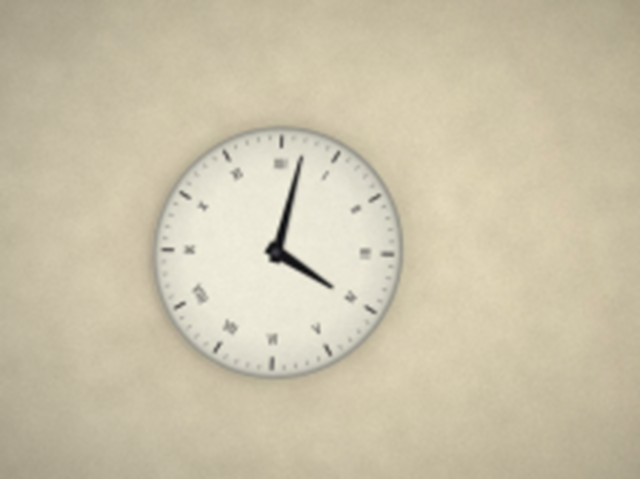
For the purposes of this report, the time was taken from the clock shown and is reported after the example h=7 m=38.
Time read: h=4 m=2
